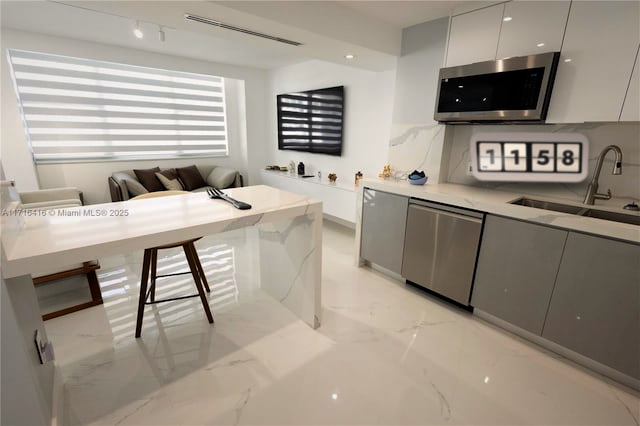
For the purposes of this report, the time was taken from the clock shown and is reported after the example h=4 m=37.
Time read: h=11 m=58
